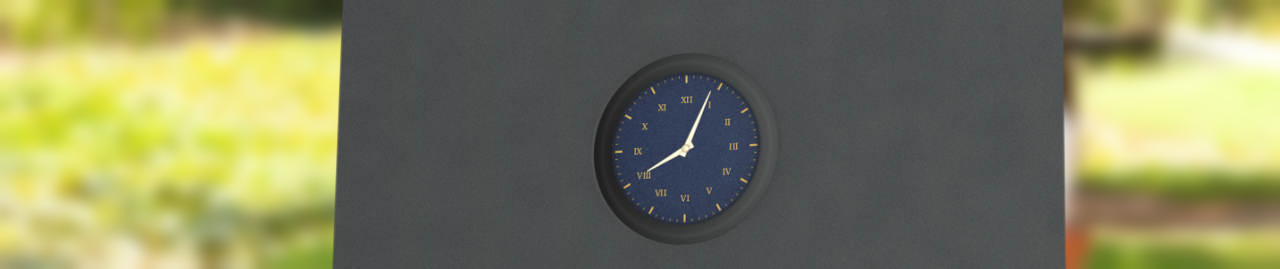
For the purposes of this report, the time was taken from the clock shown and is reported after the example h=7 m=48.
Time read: h=8 m=4
